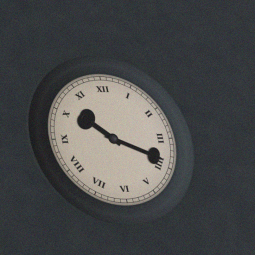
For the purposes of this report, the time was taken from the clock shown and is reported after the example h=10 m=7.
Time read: h=10 m=19
